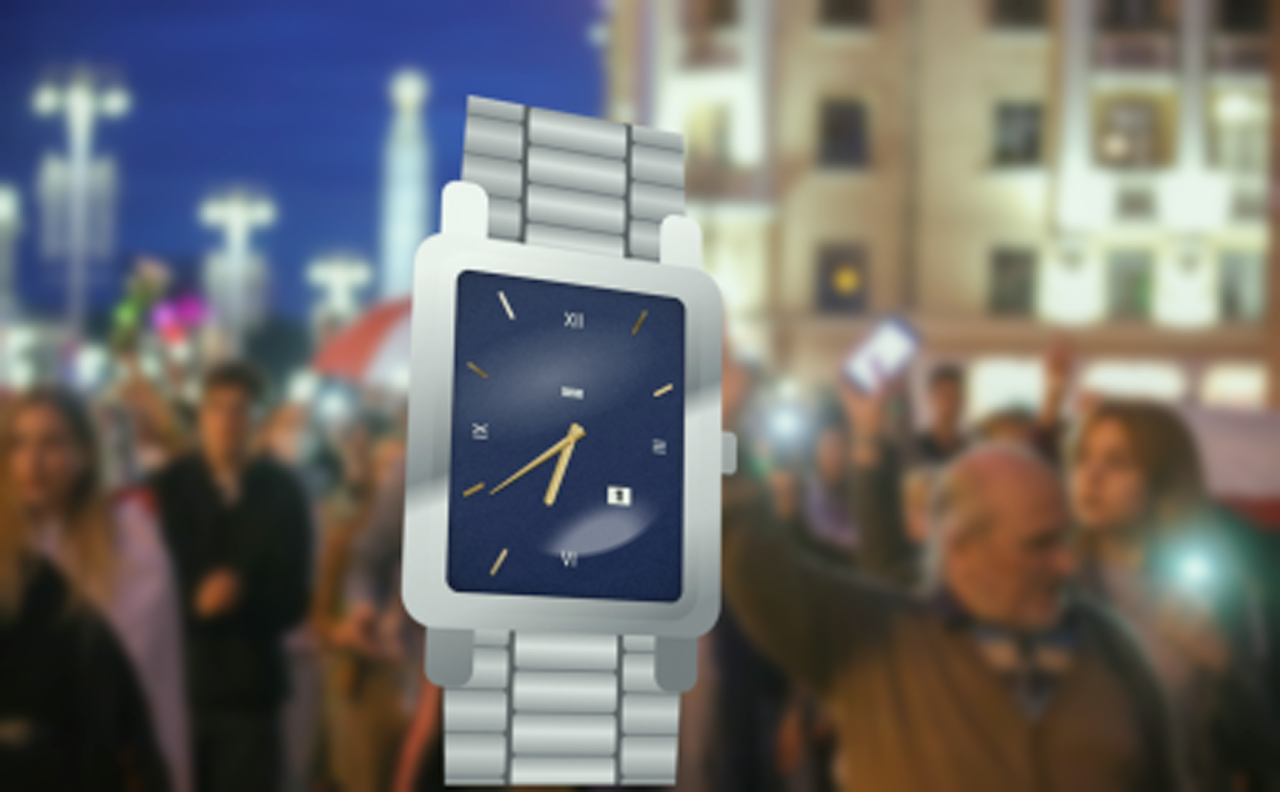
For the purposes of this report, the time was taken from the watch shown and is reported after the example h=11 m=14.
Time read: h=6 m=39
